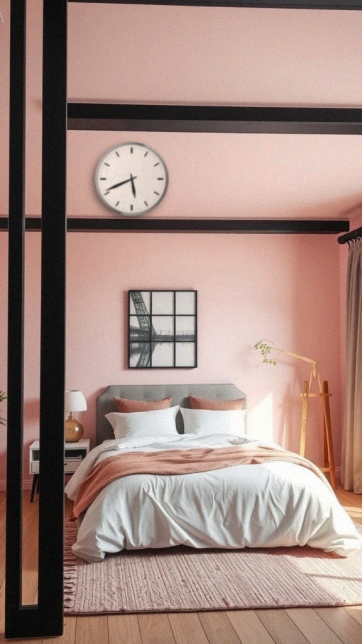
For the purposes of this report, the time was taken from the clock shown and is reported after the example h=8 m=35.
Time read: h=5 m=41
